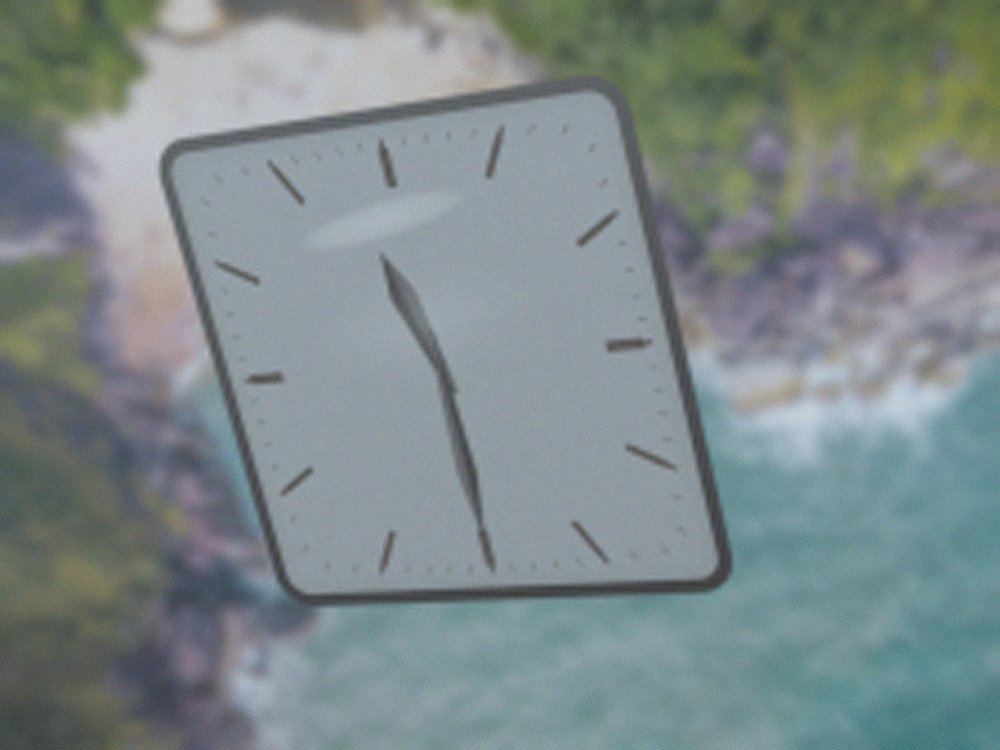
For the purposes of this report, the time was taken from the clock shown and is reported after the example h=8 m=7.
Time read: h=11 m=30
